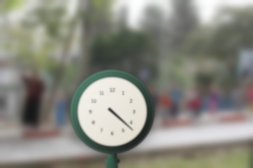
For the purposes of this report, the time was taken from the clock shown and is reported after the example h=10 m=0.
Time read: h=4 m=22
